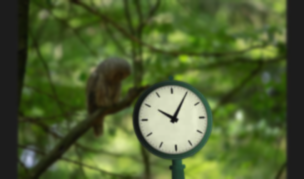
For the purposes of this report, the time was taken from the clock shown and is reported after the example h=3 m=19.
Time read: h=10 m=5
